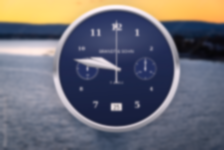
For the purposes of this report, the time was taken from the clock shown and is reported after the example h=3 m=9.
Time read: h=9 m=47
